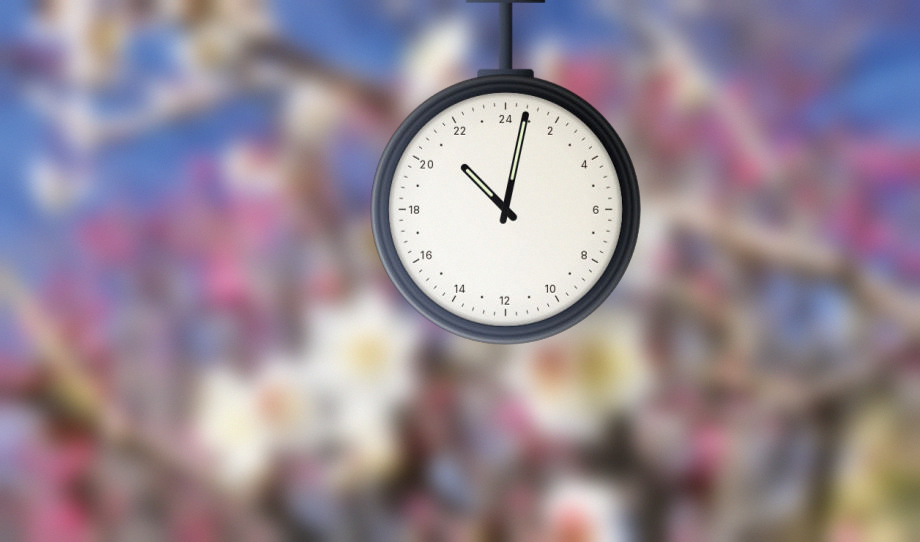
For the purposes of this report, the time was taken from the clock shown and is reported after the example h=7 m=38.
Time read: h=21 m=2
